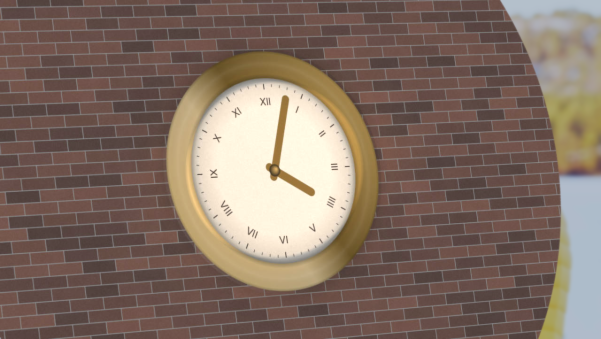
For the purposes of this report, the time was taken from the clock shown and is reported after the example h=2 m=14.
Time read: h=4 m=3
